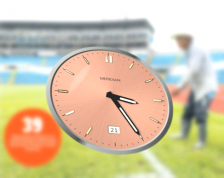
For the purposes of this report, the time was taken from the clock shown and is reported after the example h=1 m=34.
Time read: h=3 m=25
